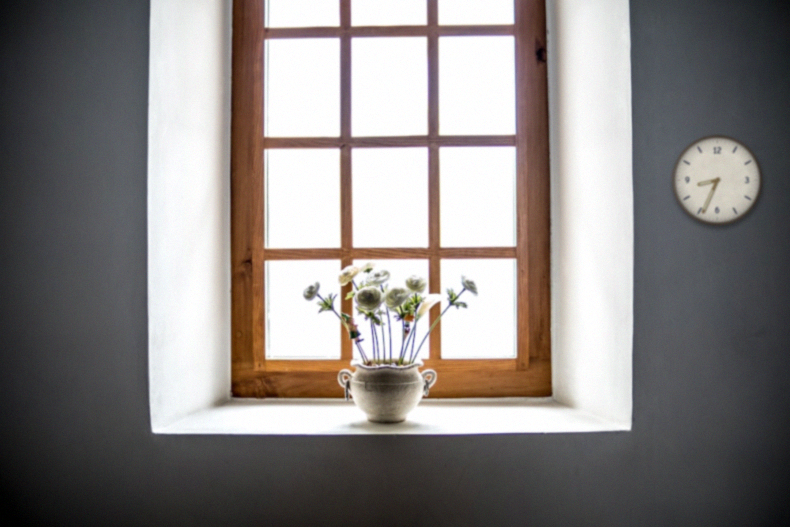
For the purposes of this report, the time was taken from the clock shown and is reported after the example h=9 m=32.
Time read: h=8 m=34
